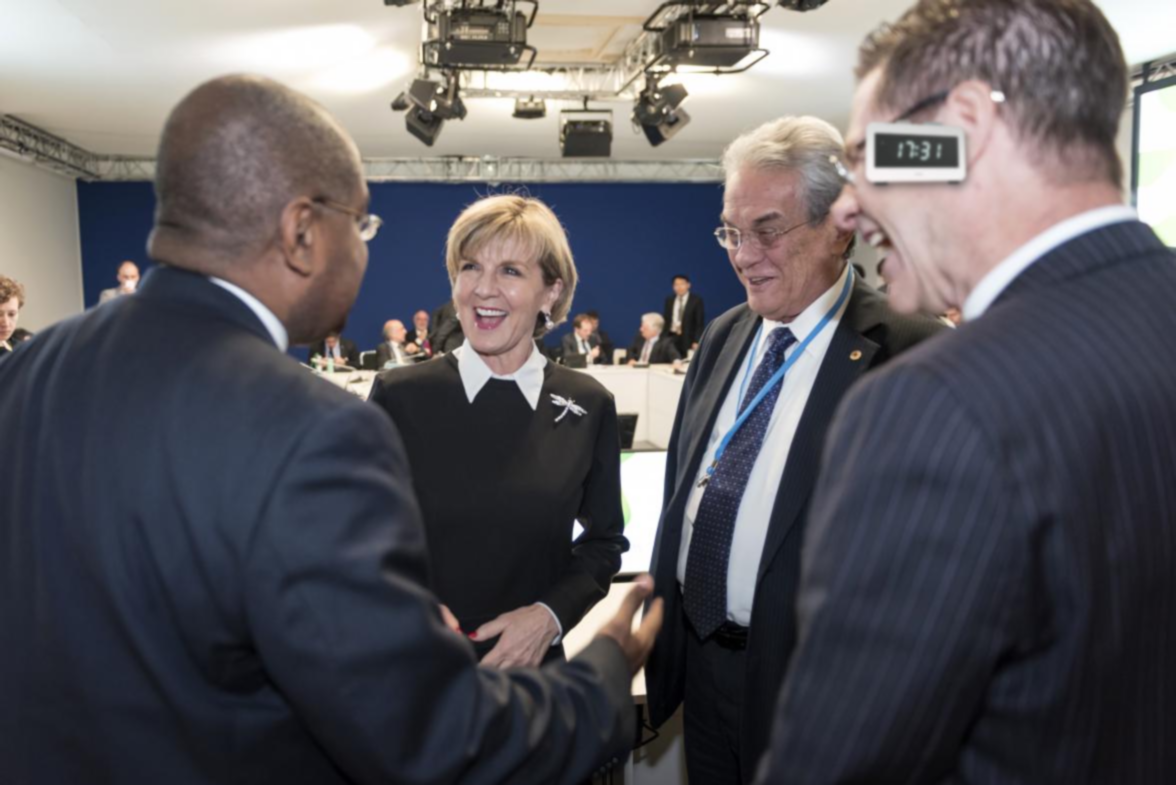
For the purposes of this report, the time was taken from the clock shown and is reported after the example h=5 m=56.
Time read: h=17 m=31
